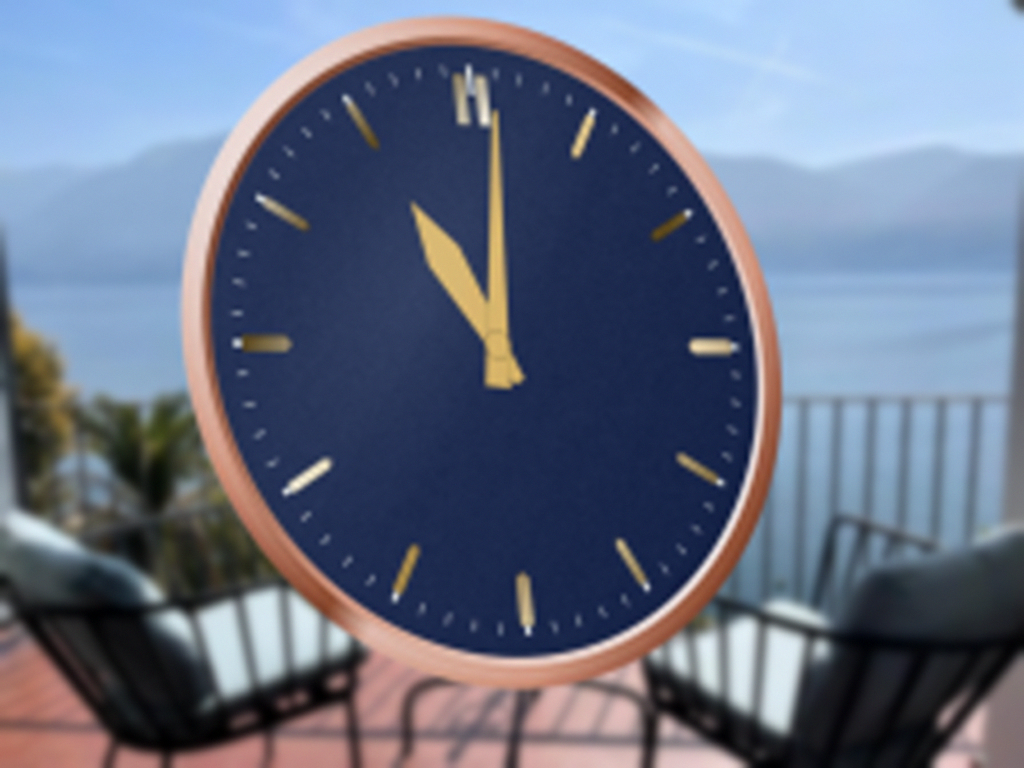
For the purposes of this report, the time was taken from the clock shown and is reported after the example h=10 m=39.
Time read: h=11 m=1
